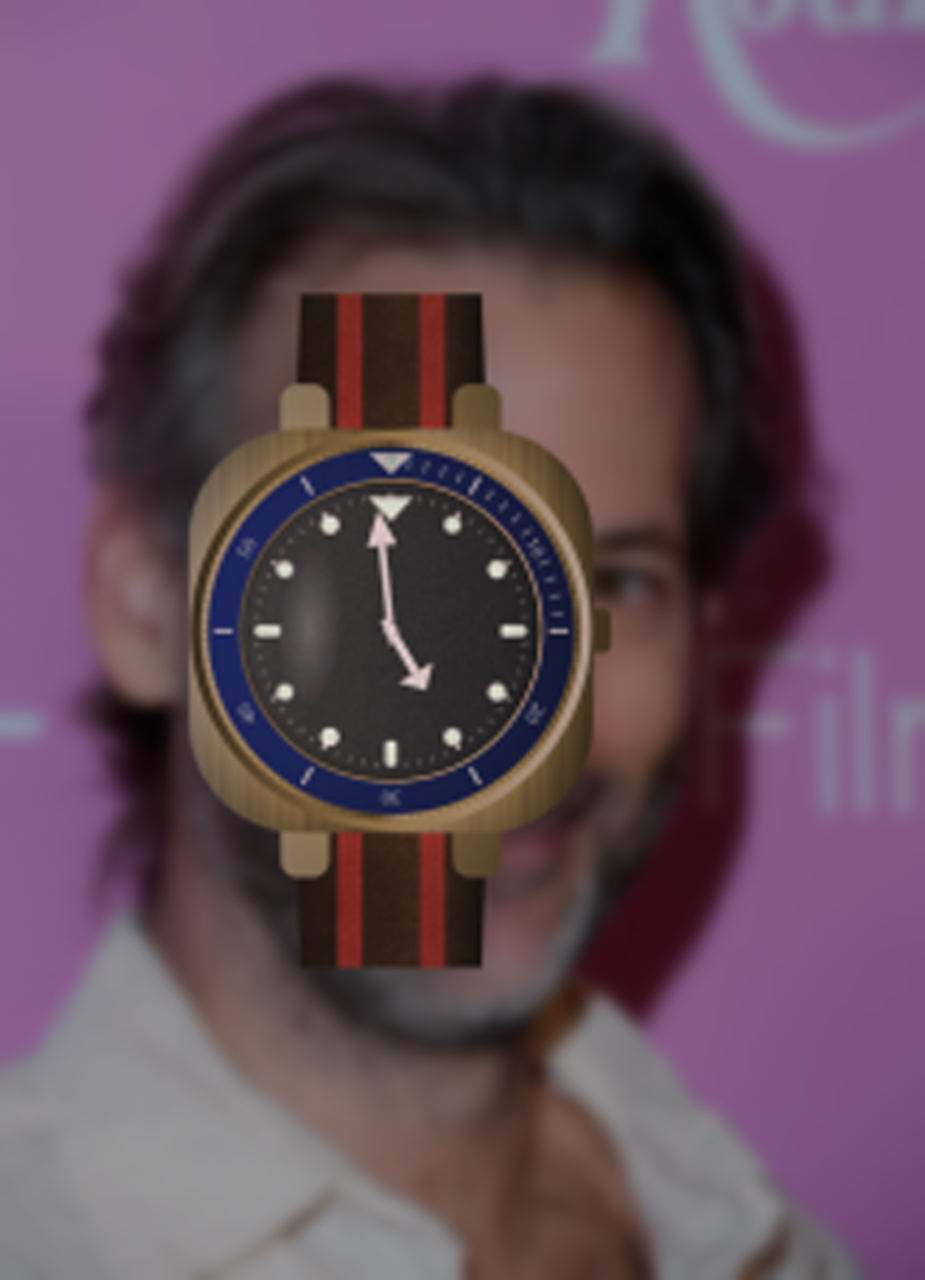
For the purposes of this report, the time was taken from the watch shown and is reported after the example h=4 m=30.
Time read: h=4 m=59
